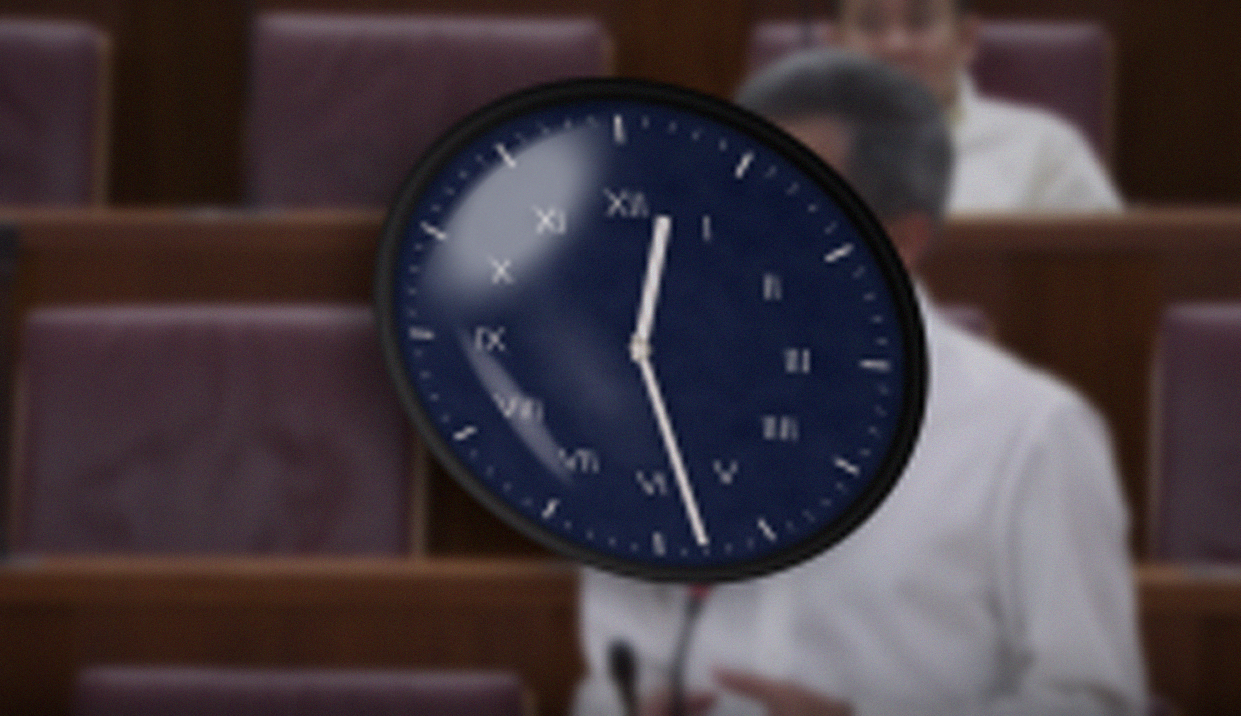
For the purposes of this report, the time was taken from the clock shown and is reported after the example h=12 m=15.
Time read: h=12 m=28
